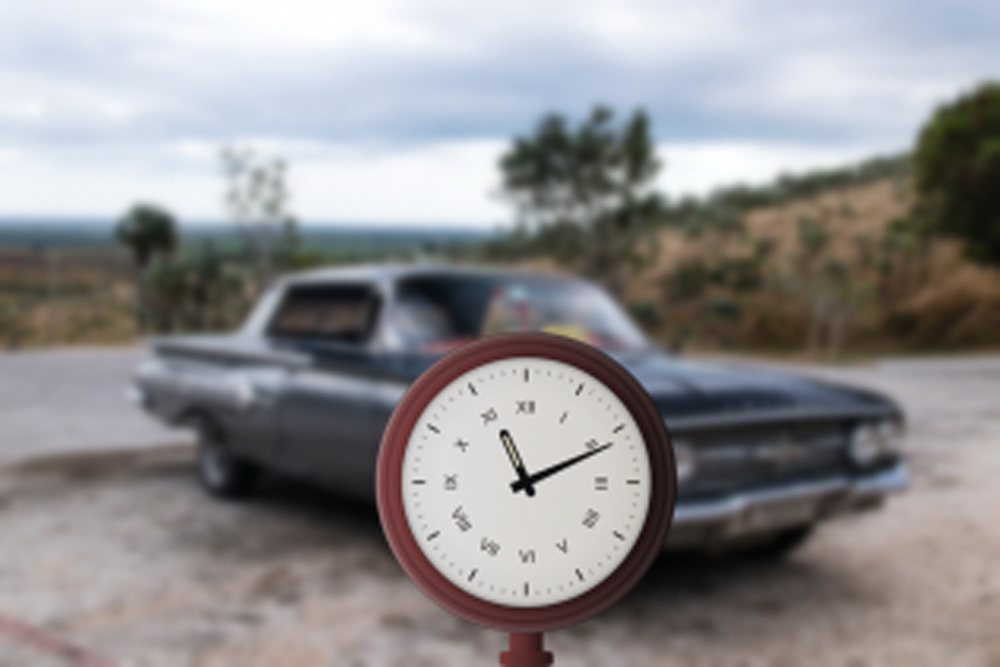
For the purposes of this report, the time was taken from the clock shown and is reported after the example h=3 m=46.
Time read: h=11 m=11
